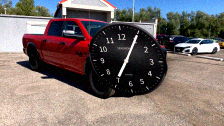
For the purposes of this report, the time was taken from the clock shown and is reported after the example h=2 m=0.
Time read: h=7 m=5
